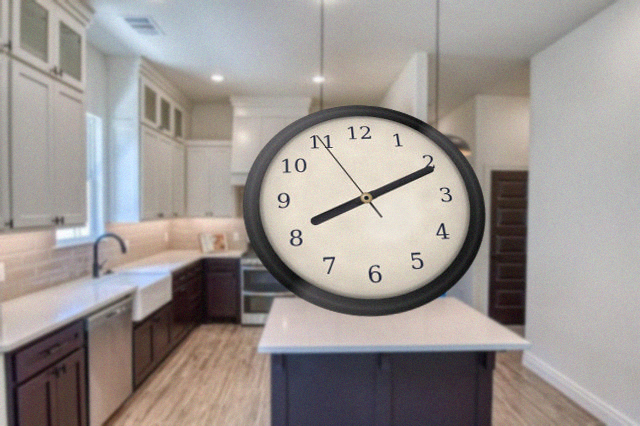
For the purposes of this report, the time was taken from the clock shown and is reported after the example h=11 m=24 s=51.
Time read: h=8 m=10 s=55
